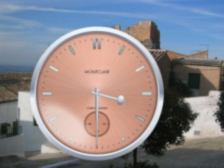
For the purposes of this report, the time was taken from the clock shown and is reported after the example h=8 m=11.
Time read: h=3 m=30
